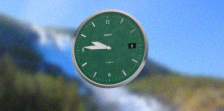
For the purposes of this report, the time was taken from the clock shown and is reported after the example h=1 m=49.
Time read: h=9 m=46
